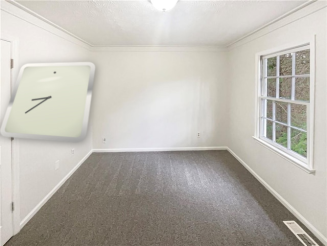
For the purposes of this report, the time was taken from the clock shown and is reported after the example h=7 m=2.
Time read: h=8 m=38
